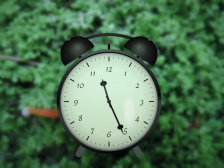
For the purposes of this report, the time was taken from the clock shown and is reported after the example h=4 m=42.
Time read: h=11 m=26
